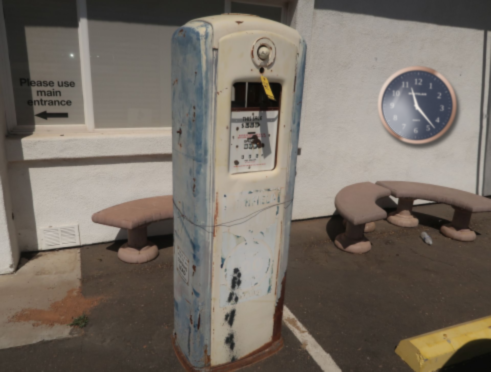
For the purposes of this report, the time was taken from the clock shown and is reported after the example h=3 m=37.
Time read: h=11 m=23
